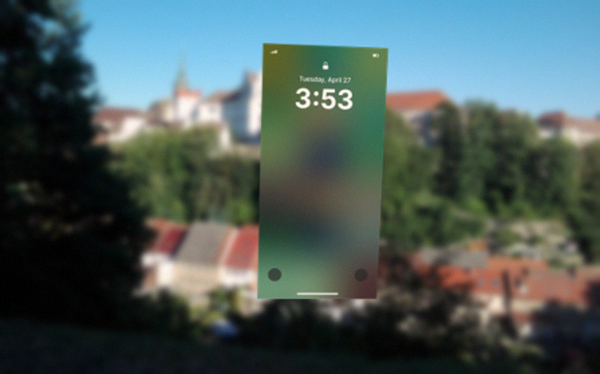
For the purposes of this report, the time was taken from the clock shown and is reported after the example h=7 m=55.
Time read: h=3 m=53
